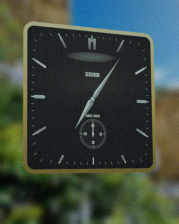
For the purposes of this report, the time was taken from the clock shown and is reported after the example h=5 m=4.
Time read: h=7 m=6
